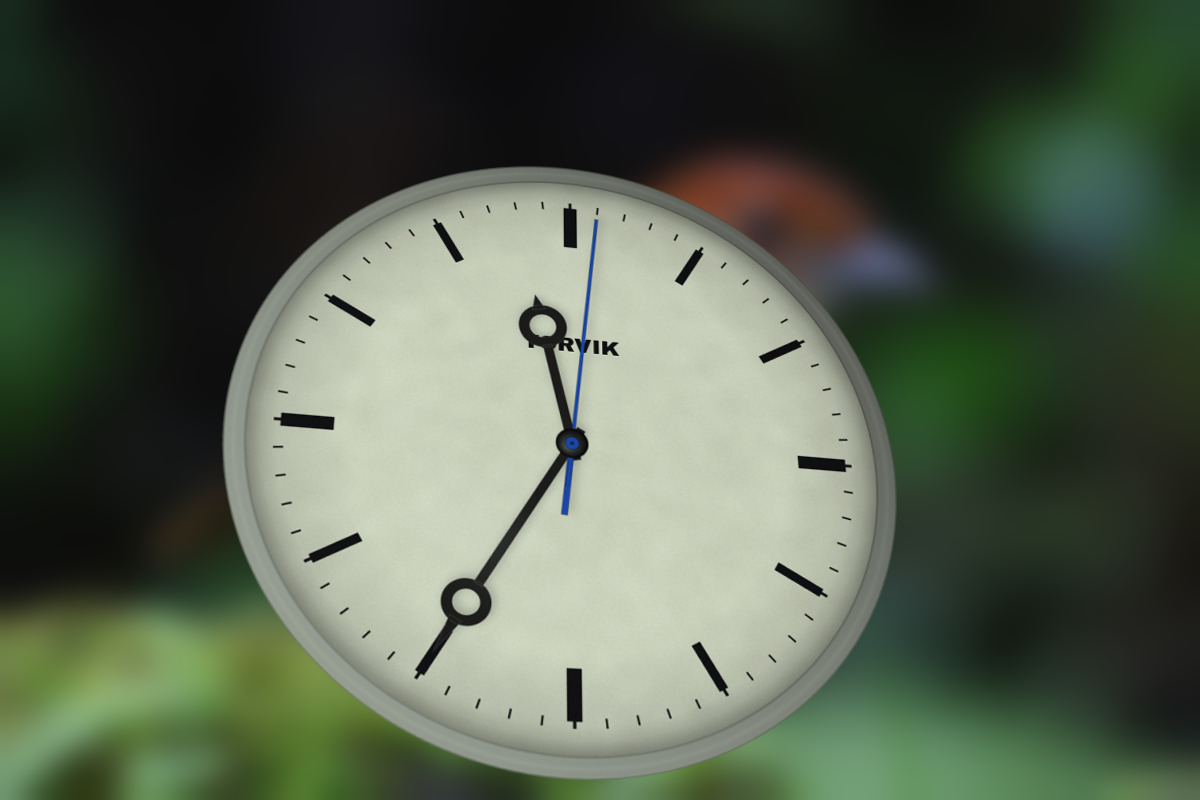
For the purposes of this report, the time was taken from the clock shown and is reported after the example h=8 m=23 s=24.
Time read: h=11 m=35 s=1
